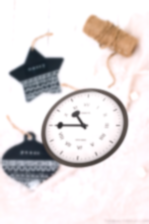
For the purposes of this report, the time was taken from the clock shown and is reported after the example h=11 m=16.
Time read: h=10 m=45
